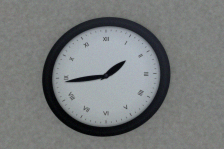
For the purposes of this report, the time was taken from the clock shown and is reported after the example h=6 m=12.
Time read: h=1 m=44
